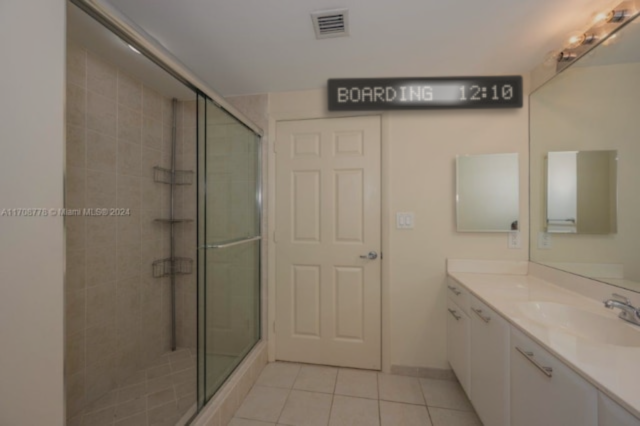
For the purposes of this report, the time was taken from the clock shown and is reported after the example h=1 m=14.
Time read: h=12 m=10
